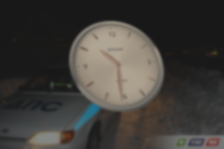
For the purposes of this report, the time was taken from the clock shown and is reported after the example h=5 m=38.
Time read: h=10 m=31
